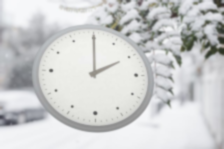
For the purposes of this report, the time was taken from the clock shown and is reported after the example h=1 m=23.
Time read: h=2 m=0
